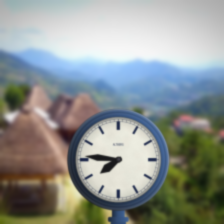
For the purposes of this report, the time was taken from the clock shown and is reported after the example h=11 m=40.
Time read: h=7 m=46
